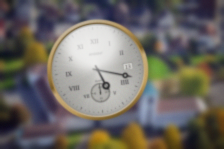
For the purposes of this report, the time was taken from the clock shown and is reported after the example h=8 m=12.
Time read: h=5 m=18
